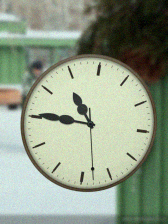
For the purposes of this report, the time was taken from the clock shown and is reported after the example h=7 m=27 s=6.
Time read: h=10 m=45 s=28
